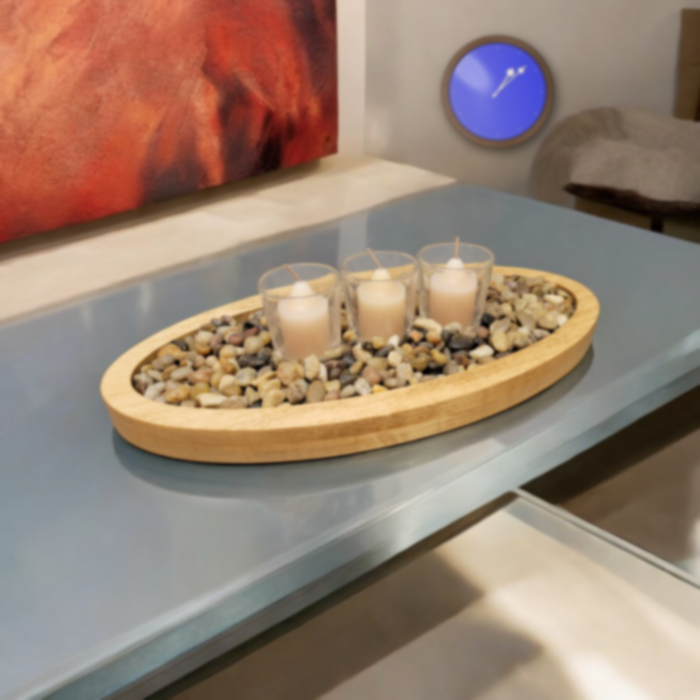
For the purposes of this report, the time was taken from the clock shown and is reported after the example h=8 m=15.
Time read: h=1 m=8
